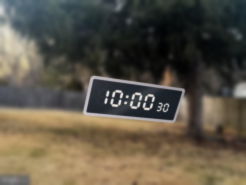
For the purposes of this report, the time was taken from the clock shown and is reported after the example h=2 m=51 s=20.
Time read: h=10 m=0 s=30
